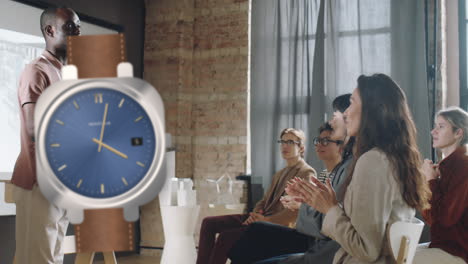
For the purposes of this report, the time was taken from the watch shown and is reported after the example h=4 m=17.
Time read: h=4 m=2
